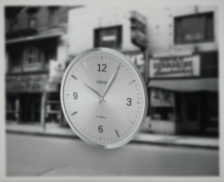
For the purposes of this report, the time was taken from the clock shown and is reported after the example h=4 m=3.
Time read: h=10 m=5
